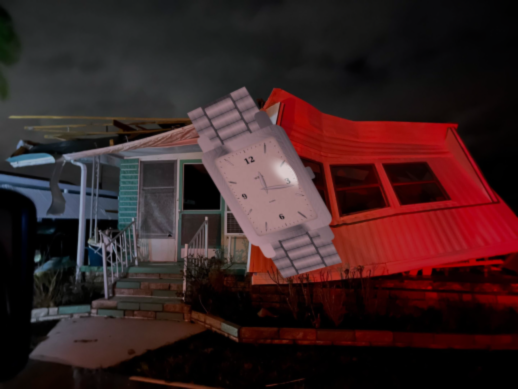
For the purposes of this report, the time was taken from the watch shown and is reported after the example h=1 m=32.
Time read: h=12 m=17
